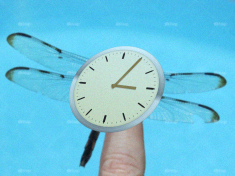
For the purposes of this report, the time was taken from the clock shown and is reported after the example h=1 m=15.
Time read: h=3 m=5
